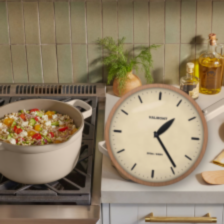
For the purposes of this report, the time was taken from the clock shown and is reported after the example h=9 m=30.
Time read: h=1 m=24
